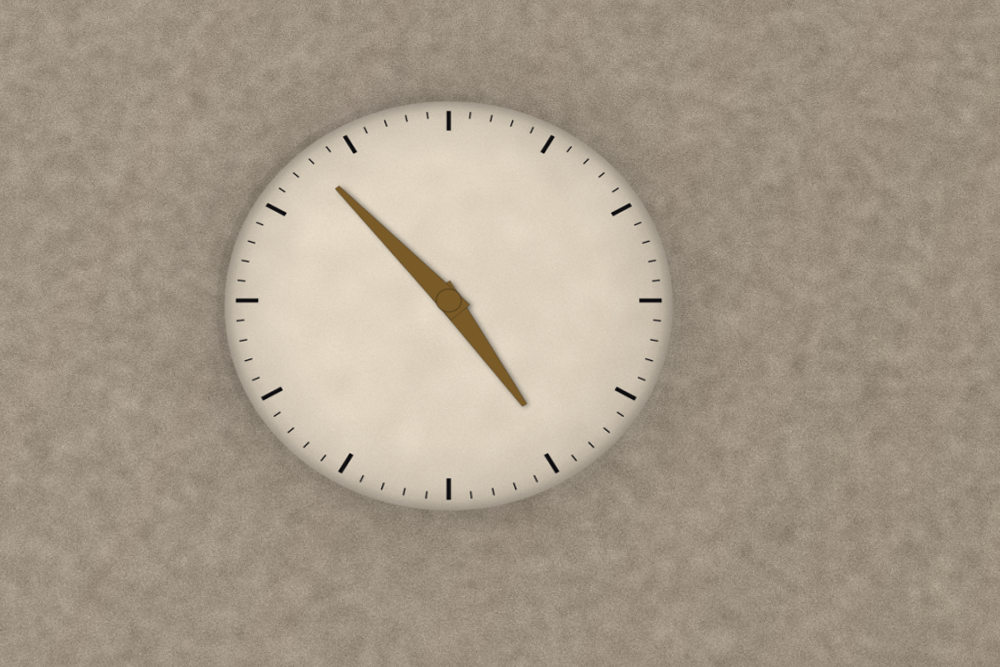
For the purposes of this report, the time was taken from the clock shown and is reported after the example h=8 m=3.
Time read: h=4 m=53
